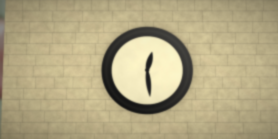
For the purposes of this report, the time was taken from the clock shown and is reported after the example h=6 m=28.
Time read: h=12 m=29
